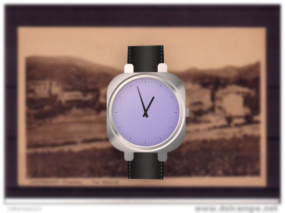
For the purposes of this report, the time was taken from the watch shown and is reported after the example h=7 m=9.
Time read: h=12 m=57
